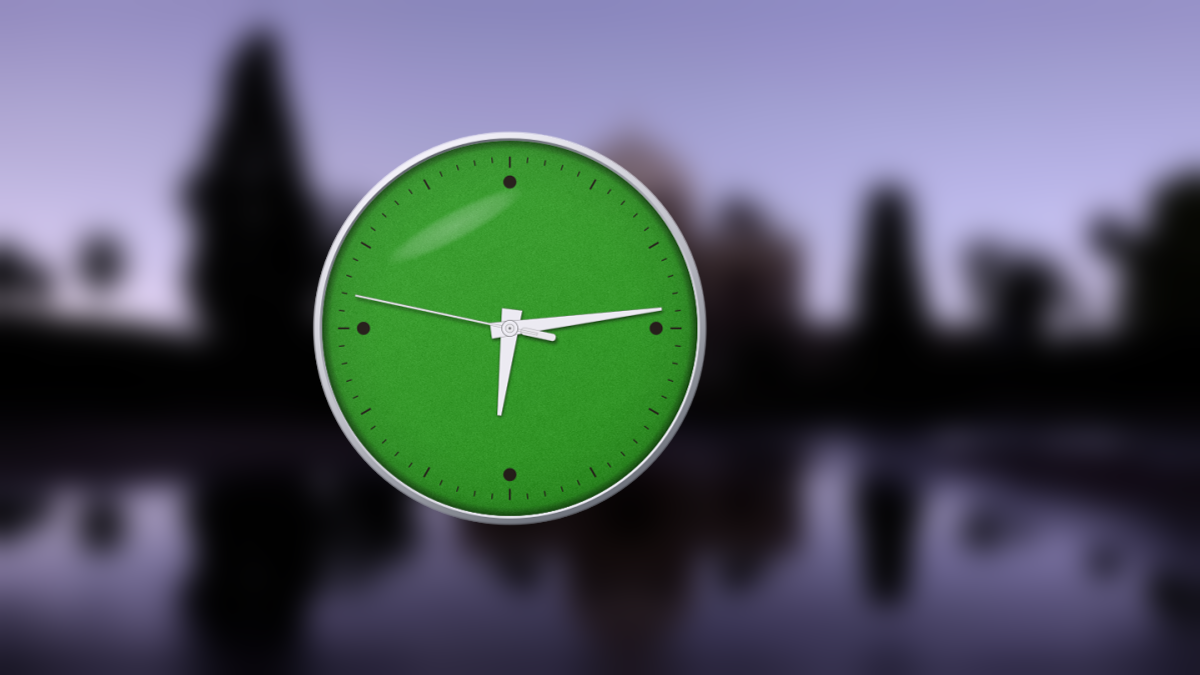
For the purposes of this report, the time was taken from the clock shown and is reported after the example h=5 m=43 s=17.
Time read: h=6 m=13 s=47
